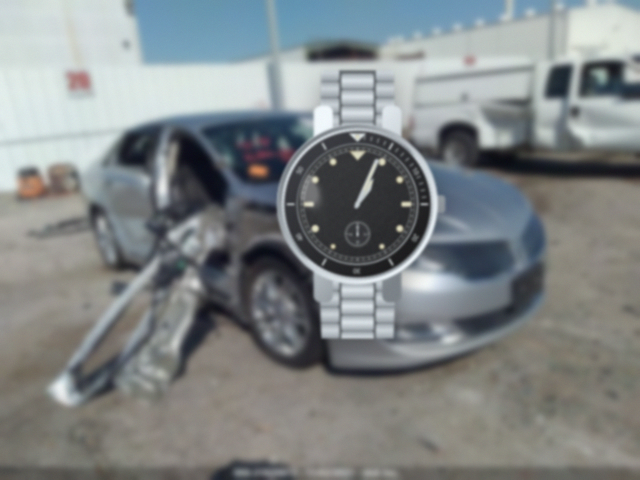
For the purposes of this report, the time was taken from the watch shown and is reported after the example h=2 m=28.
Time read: h=1 m=4
